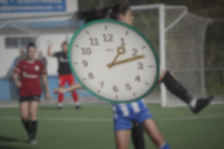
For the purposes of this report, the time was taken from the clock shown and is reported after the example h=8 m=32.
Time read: h=1 m=12
